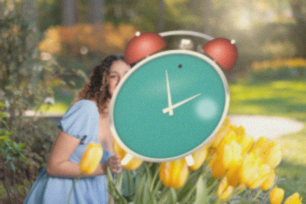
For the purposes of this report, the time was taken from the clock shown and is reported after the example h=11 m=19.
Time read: h=1 m=57
